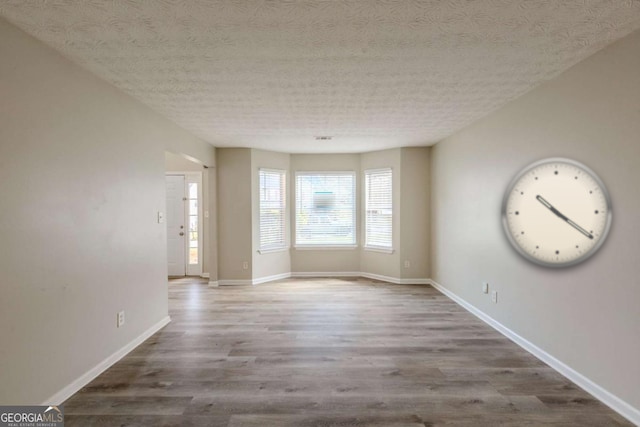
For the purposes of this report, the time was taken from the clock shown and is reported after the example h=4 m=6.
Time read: h=10 m=21
